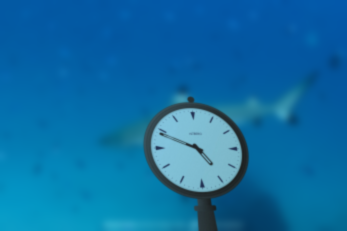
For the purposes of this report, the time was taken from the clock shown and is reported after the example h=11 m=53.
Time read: h=4 m=49
